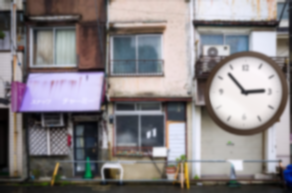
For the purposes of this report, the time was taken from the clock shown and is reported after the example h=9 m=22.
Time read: h=2 m=53
